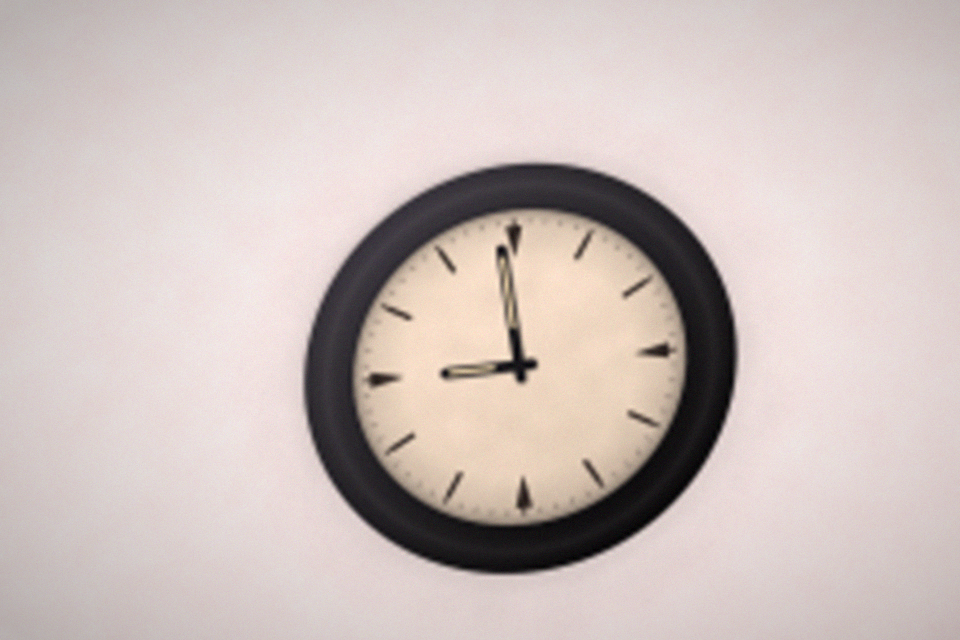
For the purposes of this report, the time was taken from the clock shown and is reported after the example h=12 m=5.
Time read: h=8 m=59
